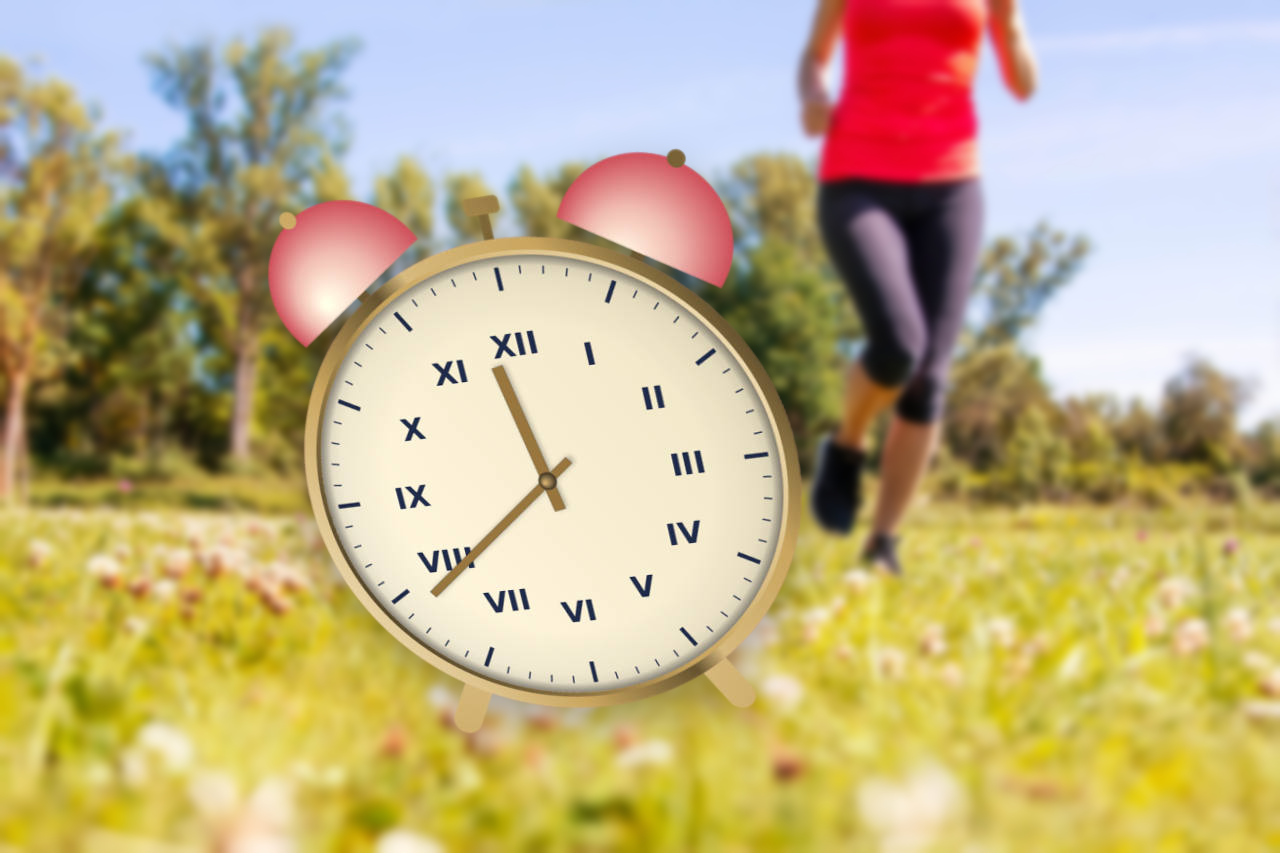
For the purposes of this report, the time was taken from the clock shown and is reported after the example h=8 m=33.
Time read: h=11 m=39
